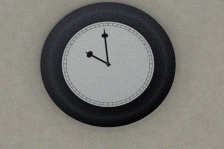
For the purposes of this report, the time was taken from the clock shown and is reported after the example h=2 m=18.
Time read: h=9 m=59
